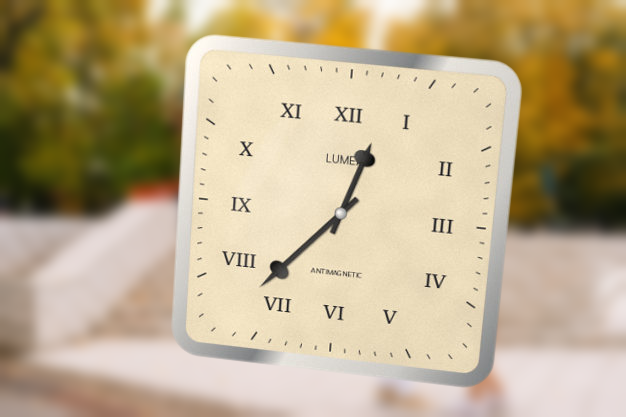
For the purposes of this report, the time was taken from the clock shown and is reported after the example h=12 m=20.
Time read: h=12 m=37
